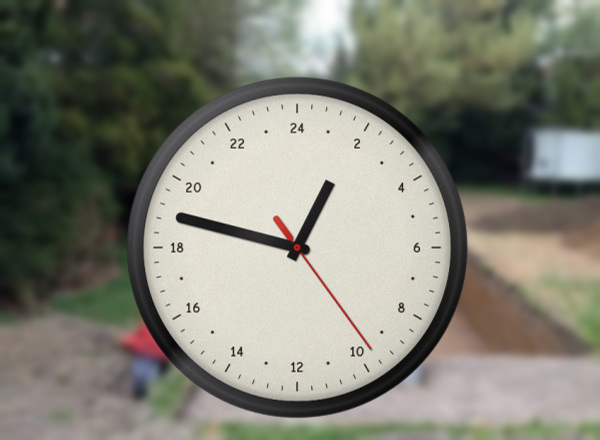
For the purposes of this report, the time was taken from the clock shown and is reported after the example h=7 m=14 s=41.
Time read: h=1 m=47 s=24
